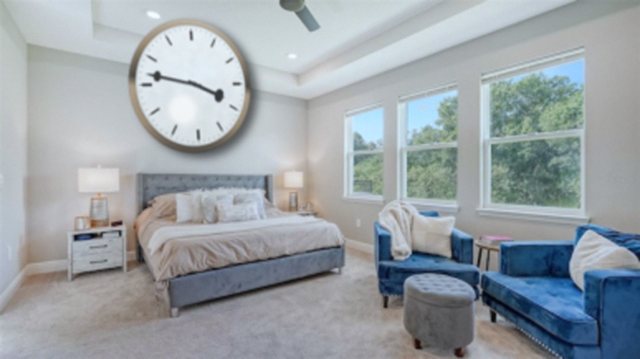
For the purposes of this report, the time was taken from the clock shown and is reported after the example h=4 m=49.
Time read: h=3 m=47
